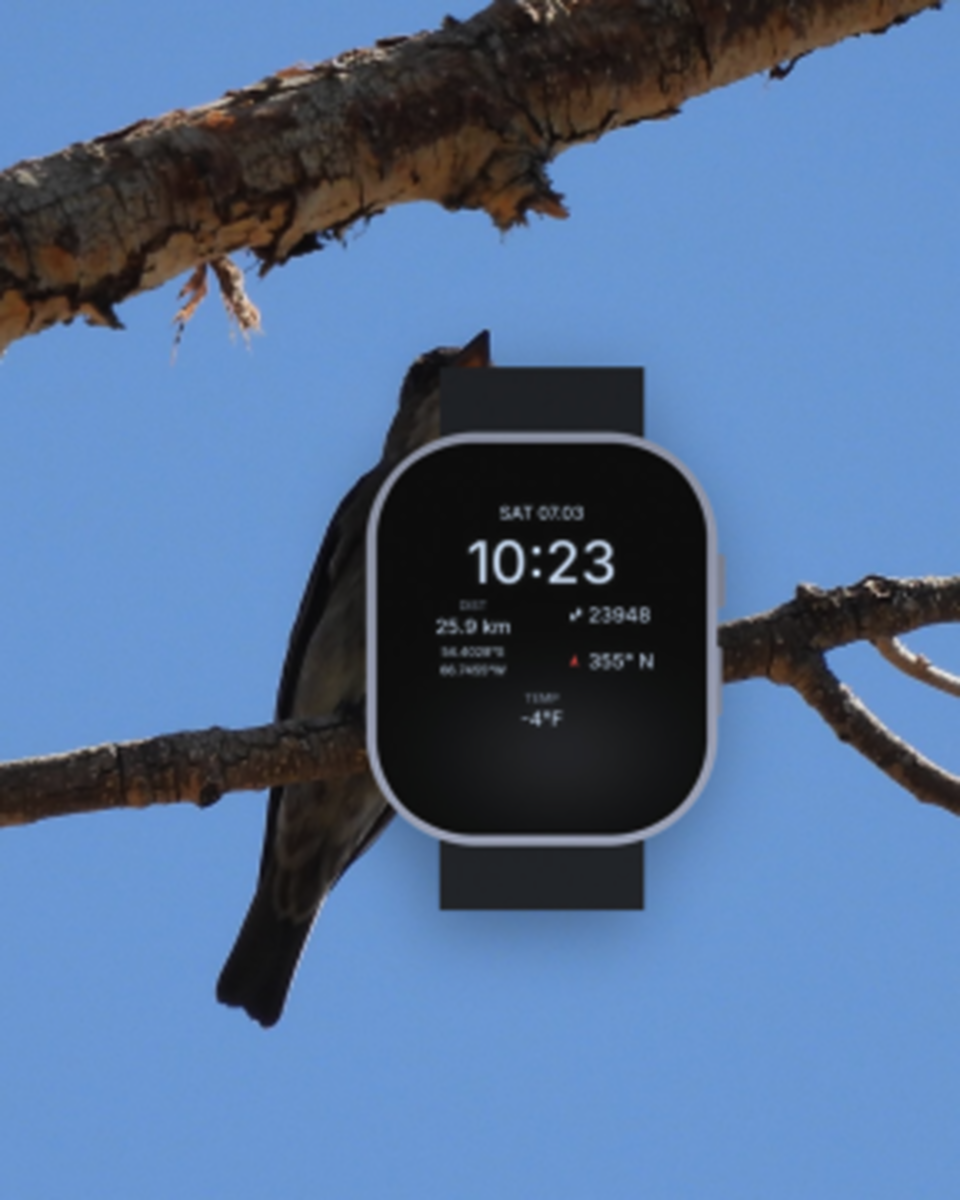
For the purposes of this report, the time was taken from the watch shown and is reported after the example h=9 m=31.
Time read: h=10 m=23
